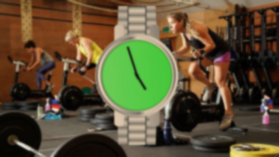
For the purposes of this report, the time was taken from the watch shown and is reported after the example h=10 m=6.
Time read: h=4 m=57
